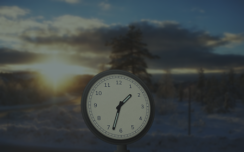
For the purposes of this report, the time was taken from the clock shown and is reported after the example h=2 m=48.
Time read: h=1 m=33
